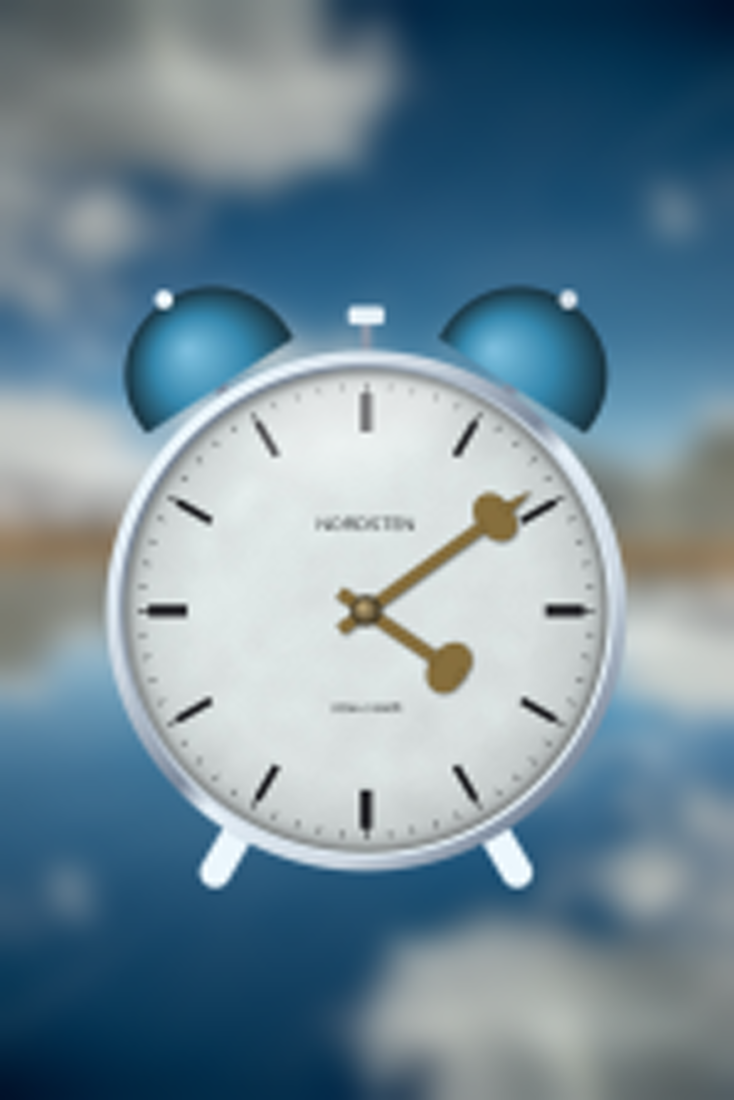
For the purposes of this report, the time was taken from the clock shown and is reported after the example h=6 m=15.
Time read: h=4 m=9
